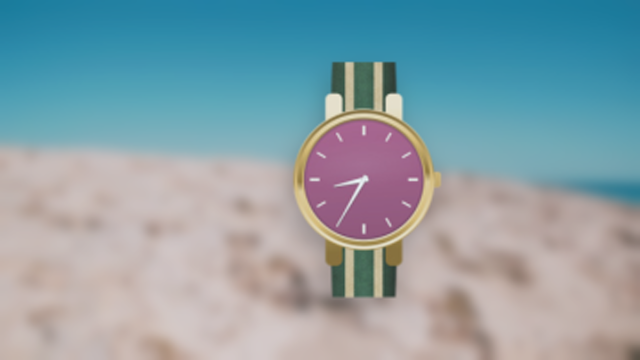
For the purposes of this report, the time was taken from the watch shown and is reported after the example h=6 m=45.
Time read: h=8 m=35
